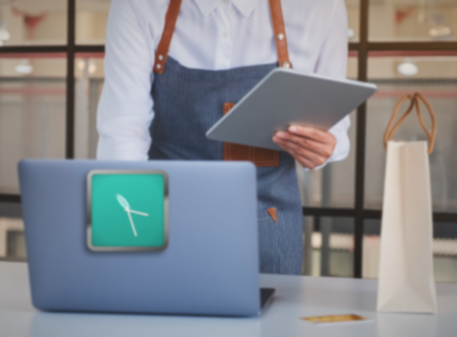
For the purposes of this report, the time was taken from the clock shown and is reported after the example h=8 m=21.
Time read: h=3 m=27
